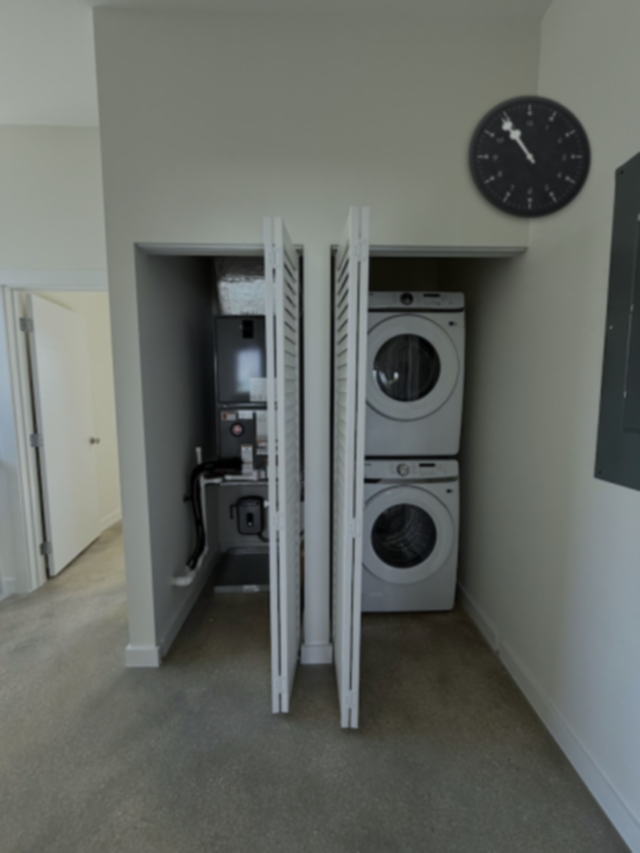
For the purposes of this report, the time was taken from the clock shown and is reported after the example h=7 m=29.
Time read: h=10 m=54
